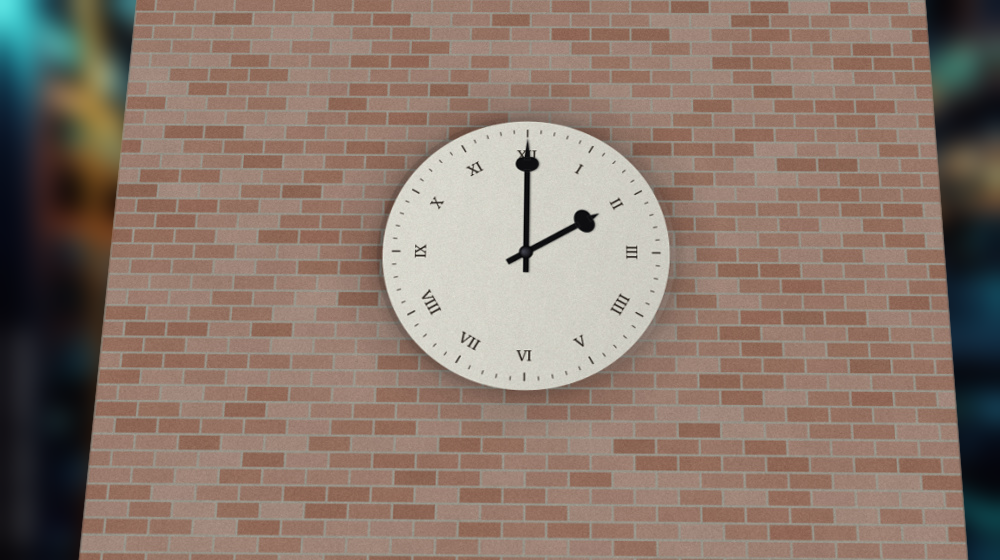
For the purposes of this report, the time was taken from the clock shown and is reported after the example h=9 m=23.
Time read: h=2 m=0
